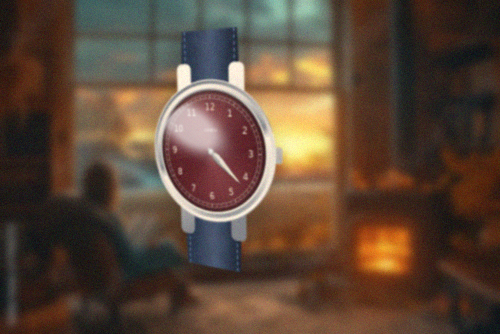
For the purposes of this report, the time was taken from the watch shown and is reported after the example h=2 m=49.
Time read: h=4 m=22
